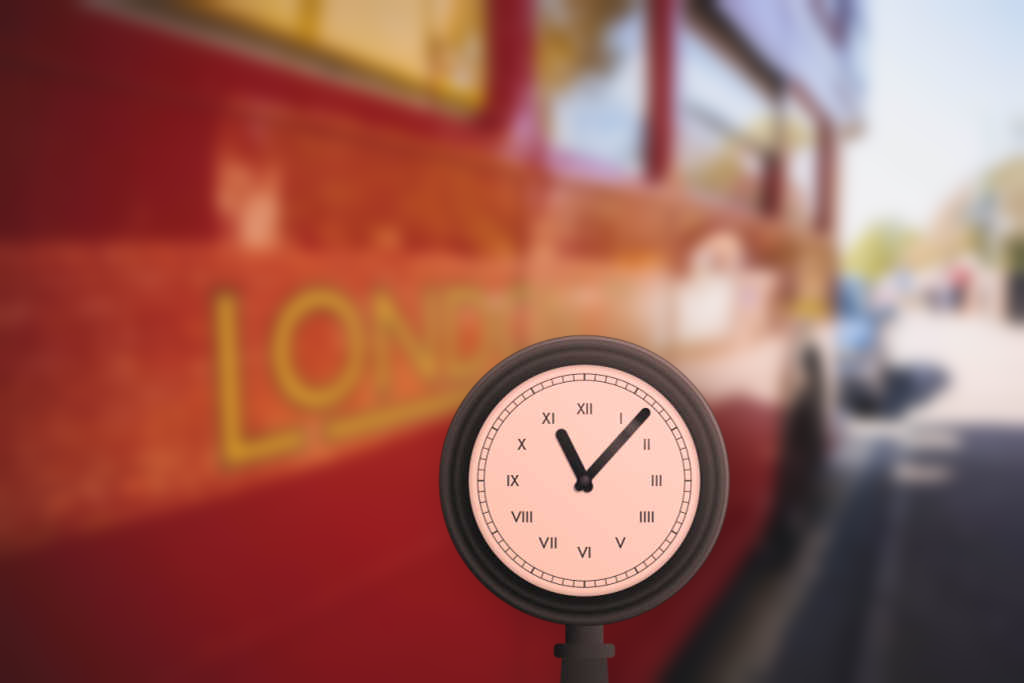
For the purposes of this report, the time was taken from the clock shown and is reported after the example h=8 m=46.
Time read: h=11 m=7
